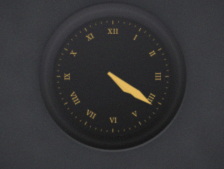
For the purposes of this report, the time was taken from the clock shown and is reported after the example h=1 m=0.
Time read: h=4 m=21
